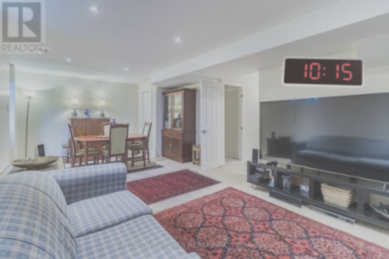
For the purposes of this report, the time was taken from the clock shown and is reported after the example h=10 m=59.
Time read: h=10 m=15
